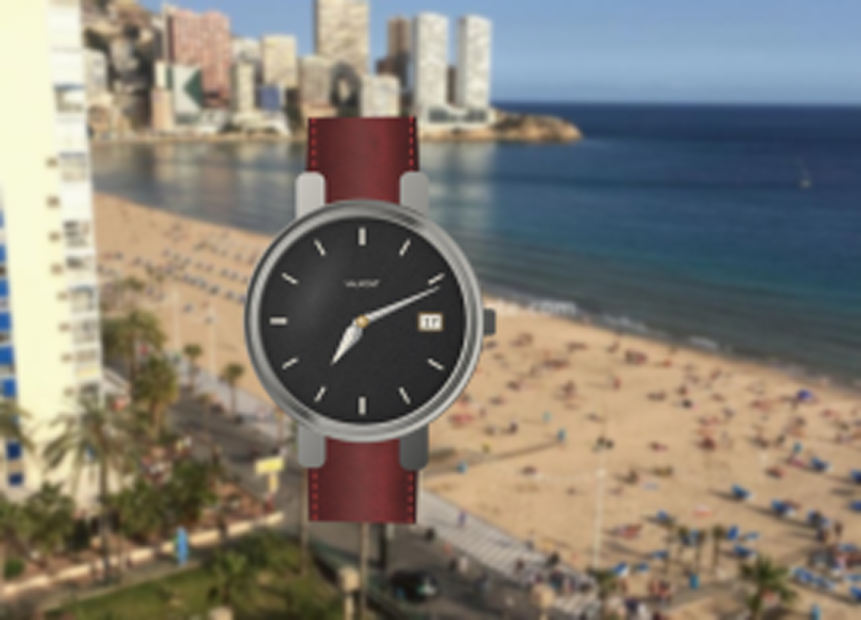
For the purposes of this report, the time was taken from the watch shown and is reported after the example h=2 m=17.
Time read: h=7 m=11
